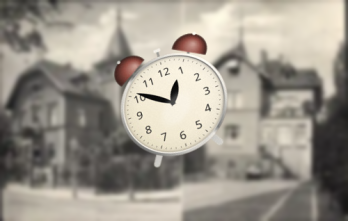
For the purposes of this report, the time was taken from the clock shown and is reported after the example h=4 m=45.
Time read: h=12 m=51
